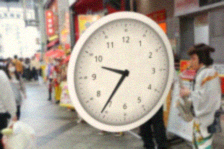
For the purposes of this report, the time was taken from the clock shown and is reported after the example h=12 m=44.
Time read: h=9 m=36
